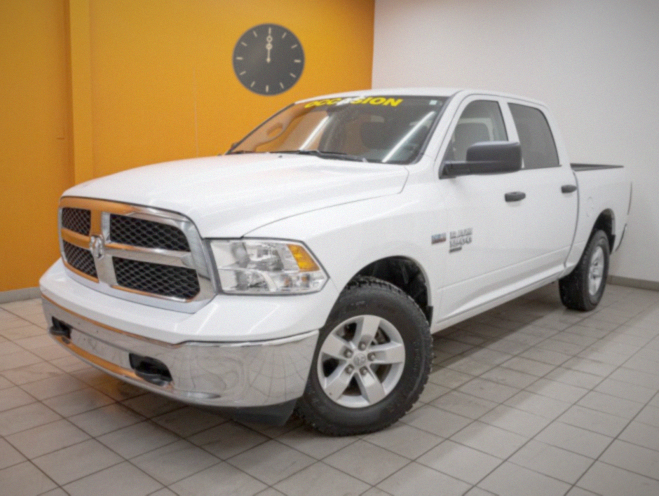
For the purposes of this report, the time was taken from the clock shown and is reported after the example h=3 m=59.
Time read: h=12 m=0
